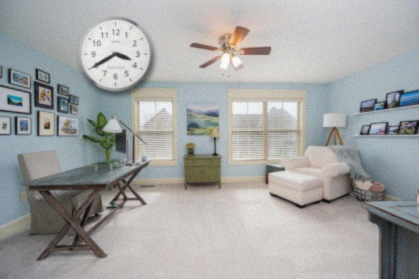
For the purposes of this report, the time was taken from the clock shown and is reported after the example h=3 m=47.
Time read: h=3 m=40
